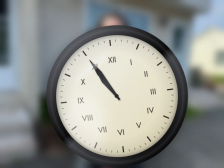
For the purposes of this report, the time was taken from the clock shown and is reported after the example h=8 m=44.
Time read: h=10 m=55
